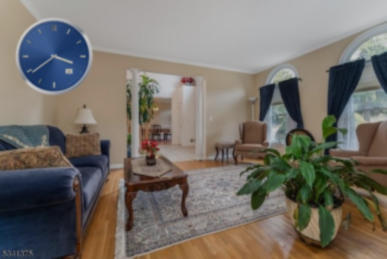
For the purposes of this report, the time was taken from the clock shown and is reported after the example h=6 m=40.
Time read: h=3 m=39
